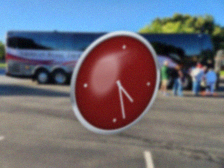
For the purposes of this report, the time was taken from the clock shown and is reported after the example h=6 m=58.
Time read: h=4 m=27
